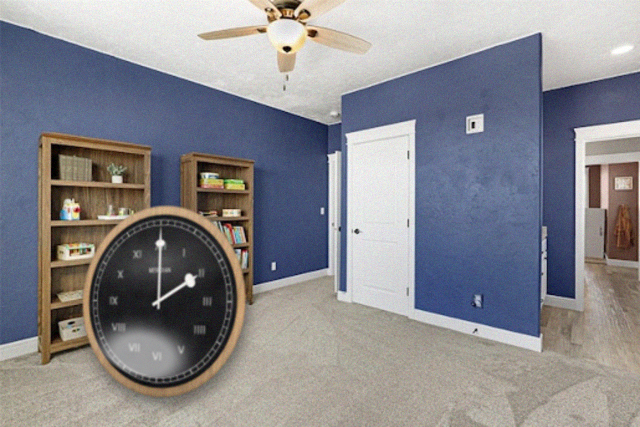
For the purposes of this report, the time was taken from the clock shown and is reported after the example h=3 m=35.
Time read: h=2 m=0
